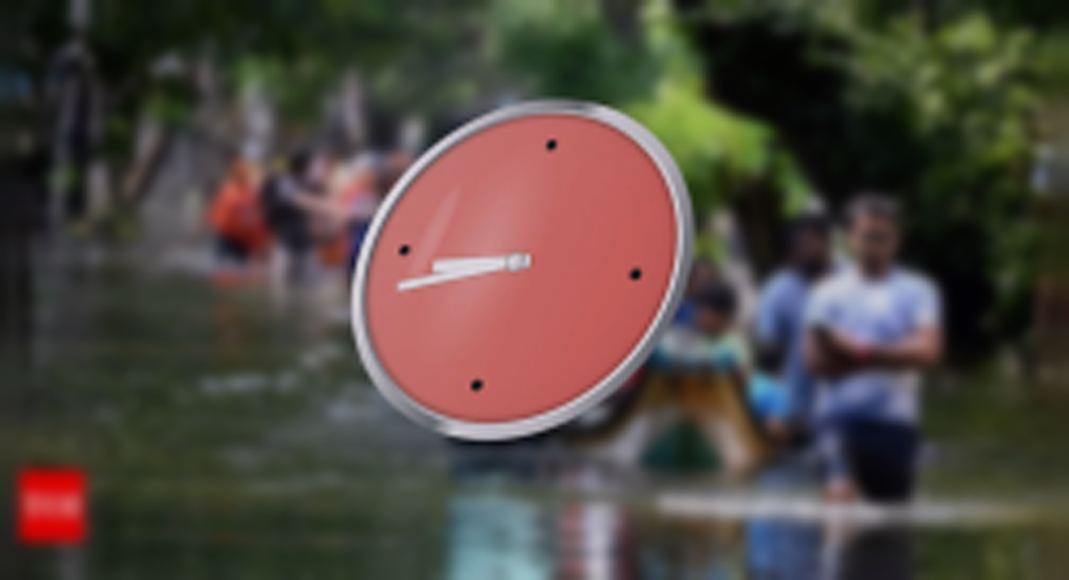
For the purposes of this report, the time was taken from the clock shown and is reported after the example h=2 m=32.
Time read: h=8 m=42
